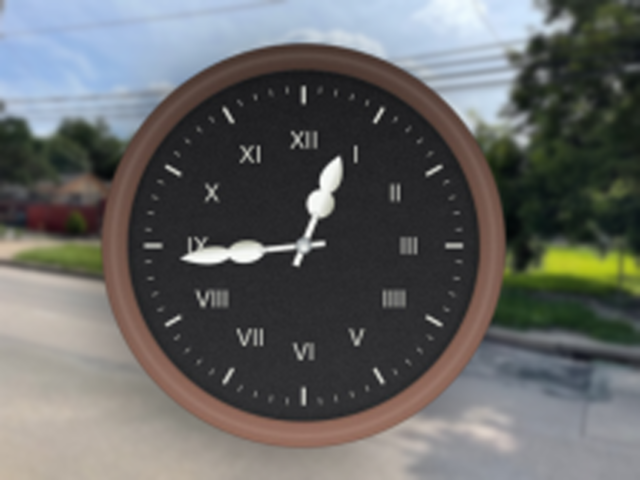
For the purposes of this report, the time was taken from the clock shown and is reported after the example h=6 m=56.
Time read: h=12 m=44
